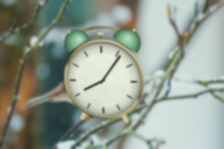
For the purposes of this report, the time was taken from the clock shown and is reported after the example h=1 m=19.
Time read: h=8 m=6
